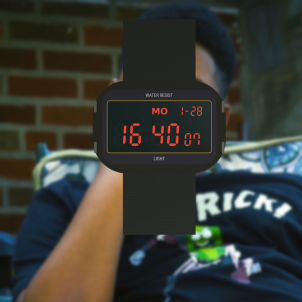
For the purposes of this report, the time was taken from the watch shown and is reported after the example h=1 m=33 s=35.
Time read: h=16 m=40 s=7
